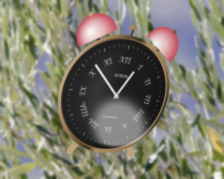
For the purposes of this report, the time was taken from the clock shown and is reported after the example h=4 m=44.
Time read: h=12 m=52
